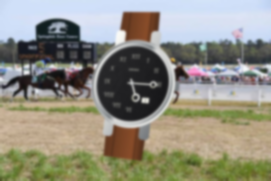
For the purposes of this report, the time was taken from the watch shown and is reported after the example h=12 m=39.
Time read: h=5 m=15
